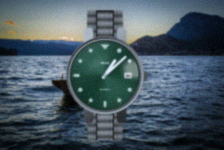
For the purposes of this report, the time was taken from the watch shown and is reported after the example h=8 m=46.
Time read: h=1 m=8
